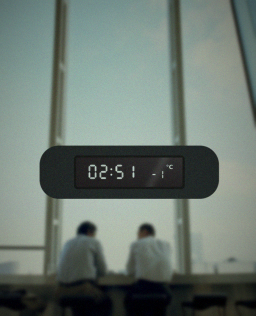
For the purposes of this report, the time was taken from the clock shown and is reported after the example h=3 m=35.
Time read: h=2 m=51
